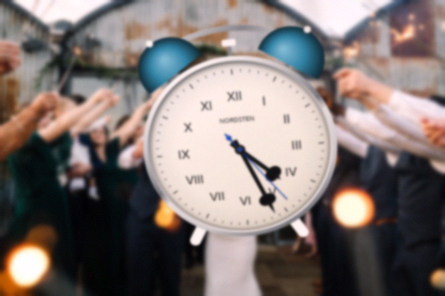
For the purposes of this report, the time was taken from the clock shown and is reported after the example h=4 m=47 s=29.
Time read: h=4 m=26 s=24
